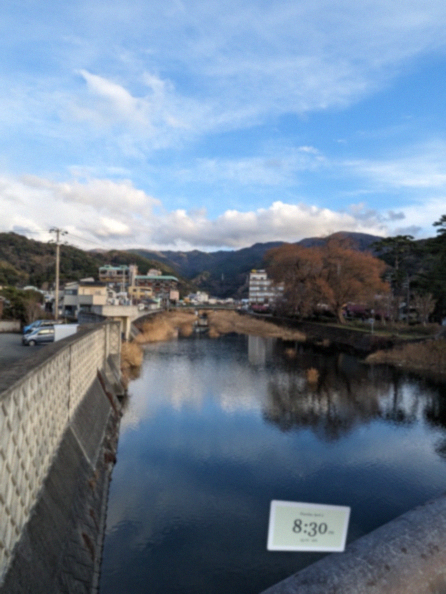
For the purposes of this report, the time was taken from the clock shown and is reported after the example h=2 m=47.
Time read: h=8 m=30
